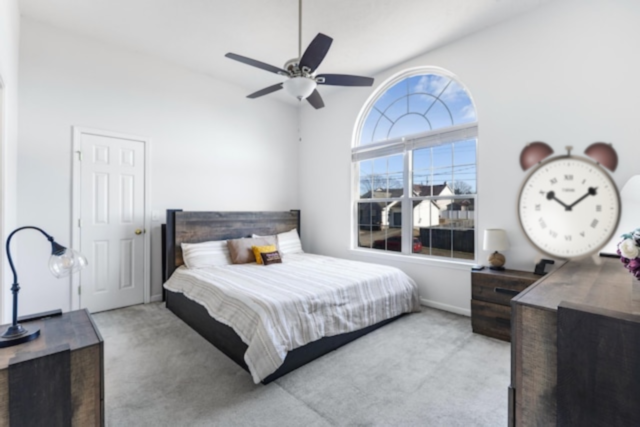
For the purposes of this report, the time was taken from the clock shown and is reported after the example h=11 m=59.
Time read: h=10 m=9
